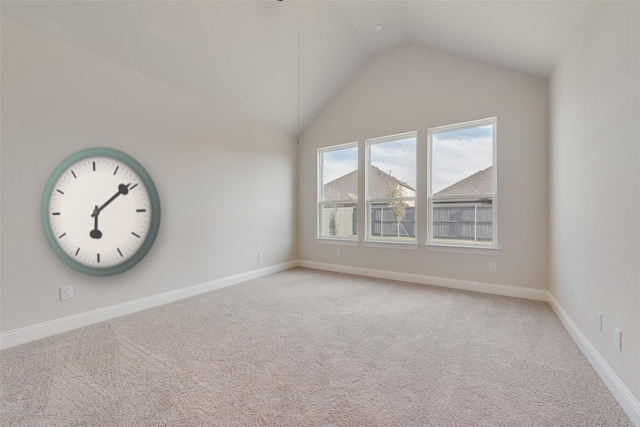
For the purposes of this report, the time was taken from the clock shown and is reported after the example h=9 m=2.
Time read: h=6 m=9
